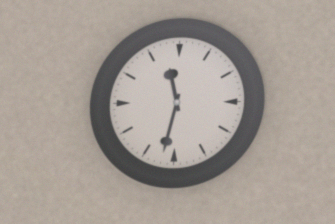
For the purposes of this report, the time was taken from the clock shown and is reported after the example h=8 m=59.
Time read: h=11 m=32
